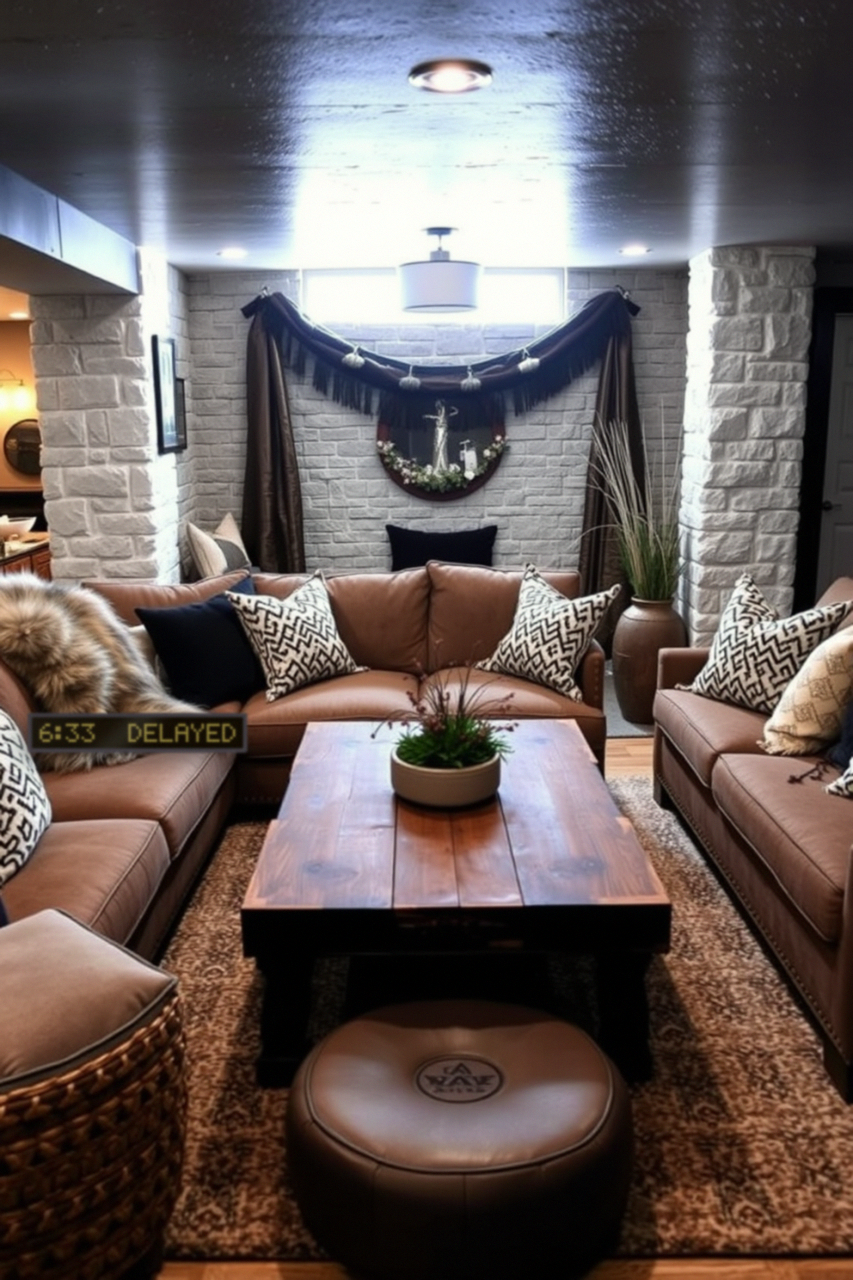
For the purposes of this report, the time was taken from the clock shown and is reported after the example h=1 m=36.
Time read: h=6 m=33
